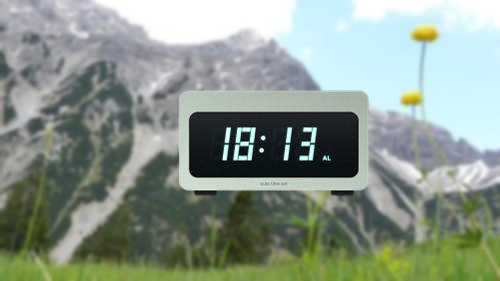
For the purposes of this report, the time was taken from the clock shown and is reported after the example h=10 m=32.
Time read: h=18 m=13
